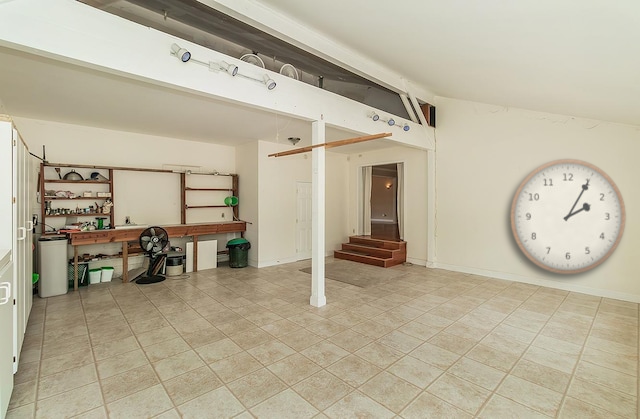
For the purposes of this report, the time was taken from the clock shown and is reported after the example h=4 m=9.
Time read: h=2 m=5
